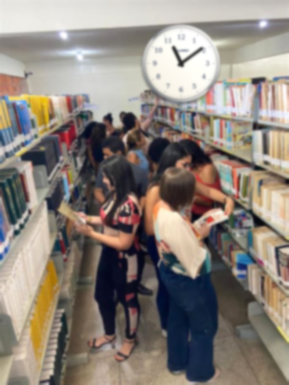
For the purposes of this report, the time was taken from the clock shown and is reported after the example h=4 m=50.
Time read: h=11 m=9
